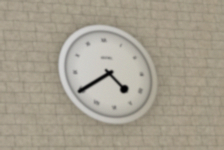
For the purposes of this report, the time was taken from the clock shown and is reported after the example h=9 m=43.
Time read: h=4 m=40
